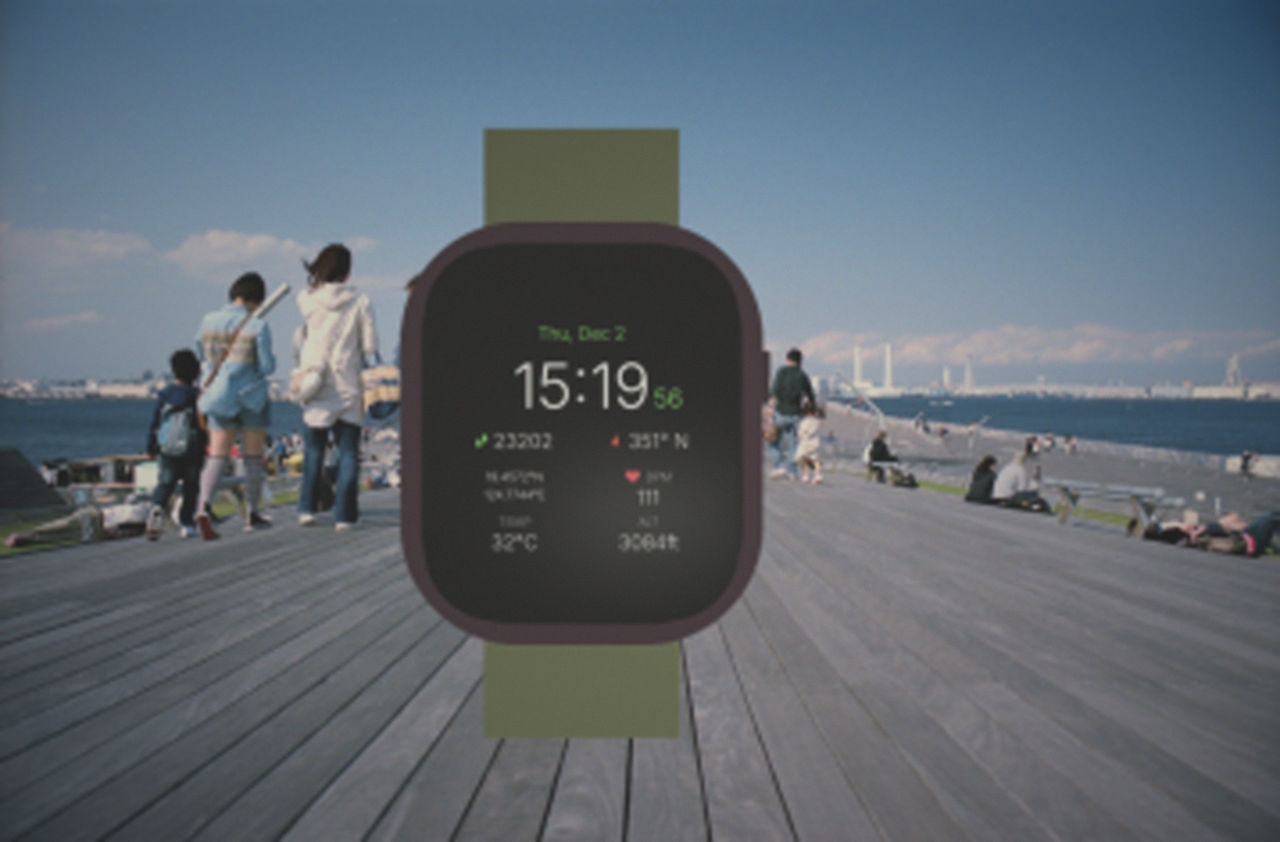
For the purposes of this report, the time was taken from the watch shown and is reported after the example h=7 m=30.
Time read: h=15 m=19
